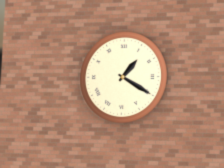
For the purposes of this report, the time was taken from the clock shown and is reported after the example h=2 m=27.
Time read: h=1 m=20
